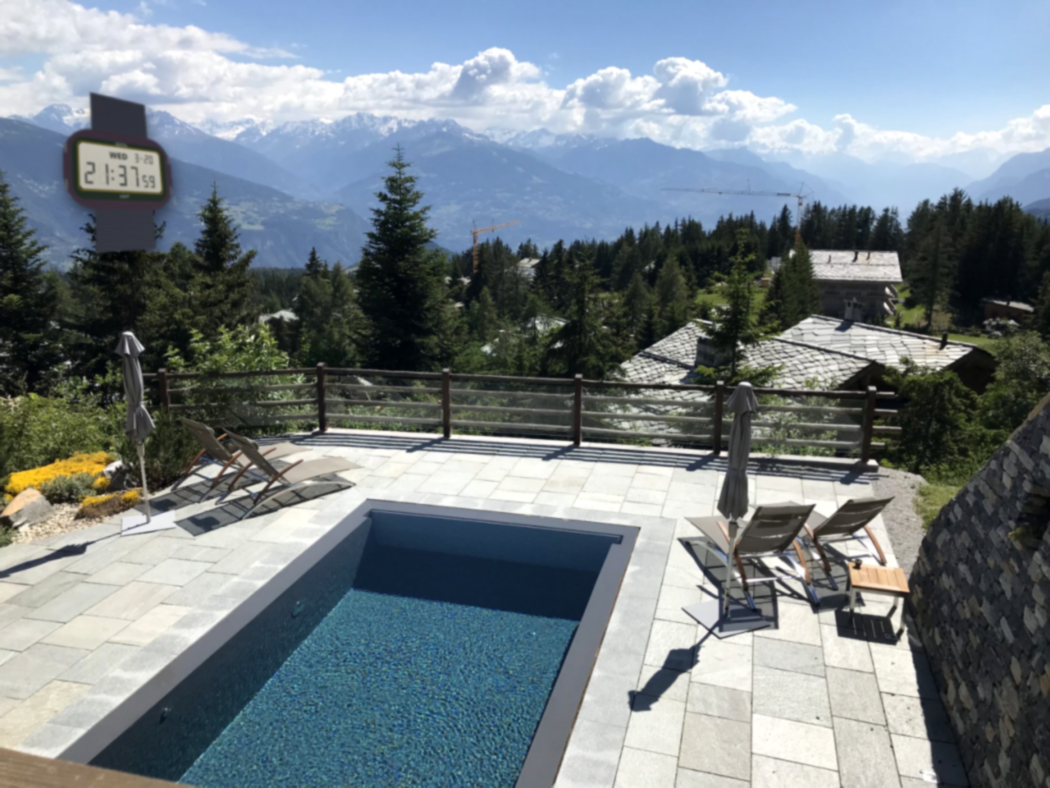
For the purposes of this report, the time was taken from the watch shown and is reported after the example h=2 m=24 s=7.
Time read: h=21 m=37 s=59
